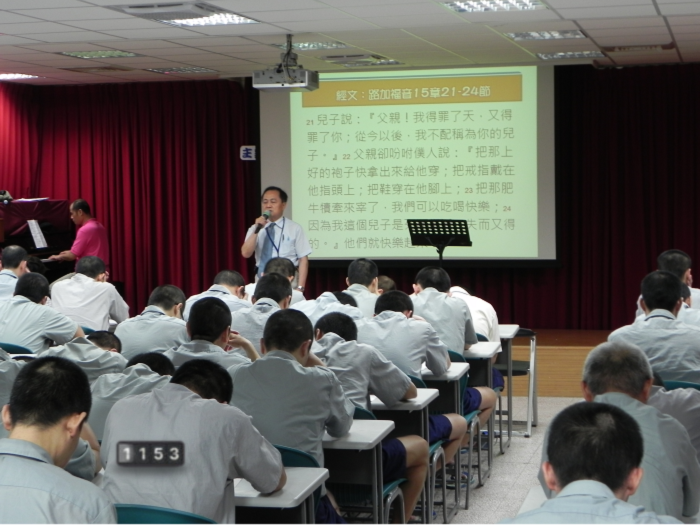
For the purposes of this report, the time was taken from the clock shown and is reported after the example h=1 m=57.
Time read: h=11 m=53
